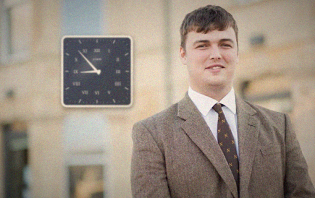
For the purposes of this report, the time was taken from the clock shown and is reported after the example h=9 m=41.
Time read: h=8 m=53
